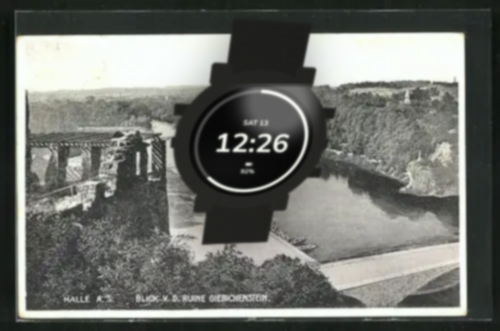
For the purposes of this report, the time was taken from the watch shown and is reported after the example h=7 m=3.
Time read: h=12 m=26
